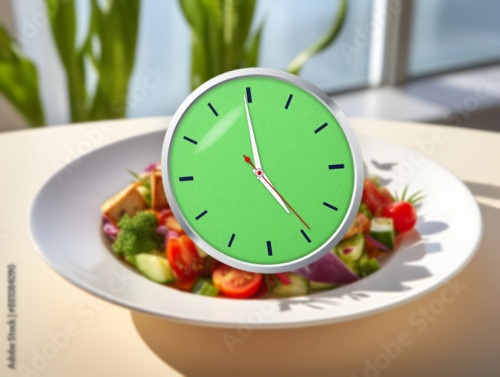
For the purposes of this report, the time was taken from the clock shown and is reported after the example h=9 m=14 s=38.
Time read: h=4 m=59 s=24
